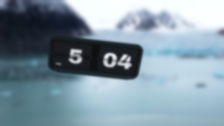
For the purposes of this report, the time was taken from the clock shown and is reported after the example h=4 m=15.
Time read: h=5 m=4
